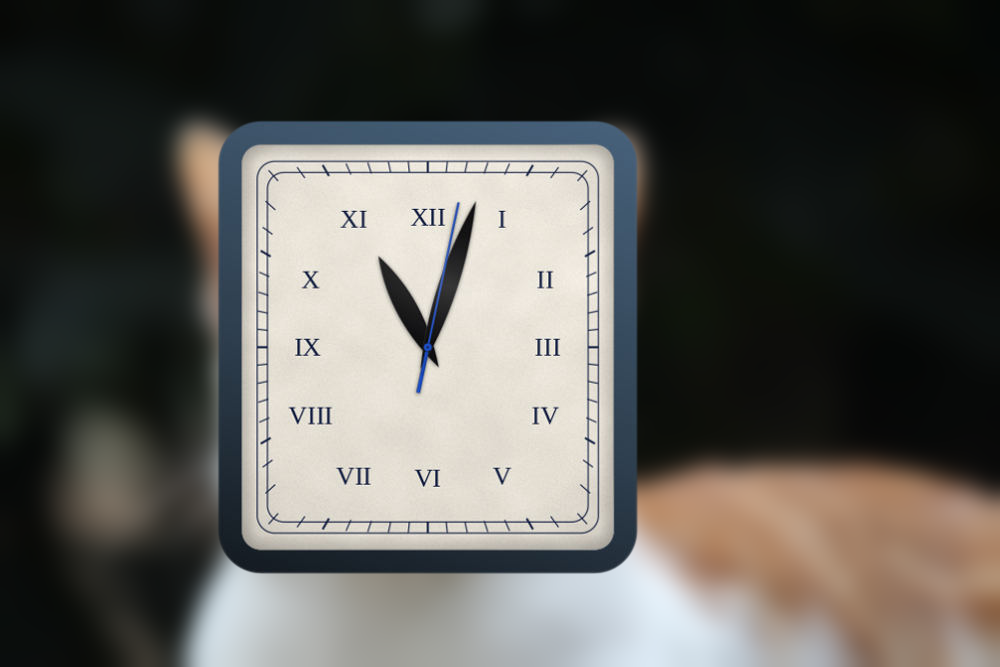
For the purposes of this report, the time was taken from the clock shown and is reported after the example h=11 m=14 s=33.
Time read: h=11 m=3 s=2
